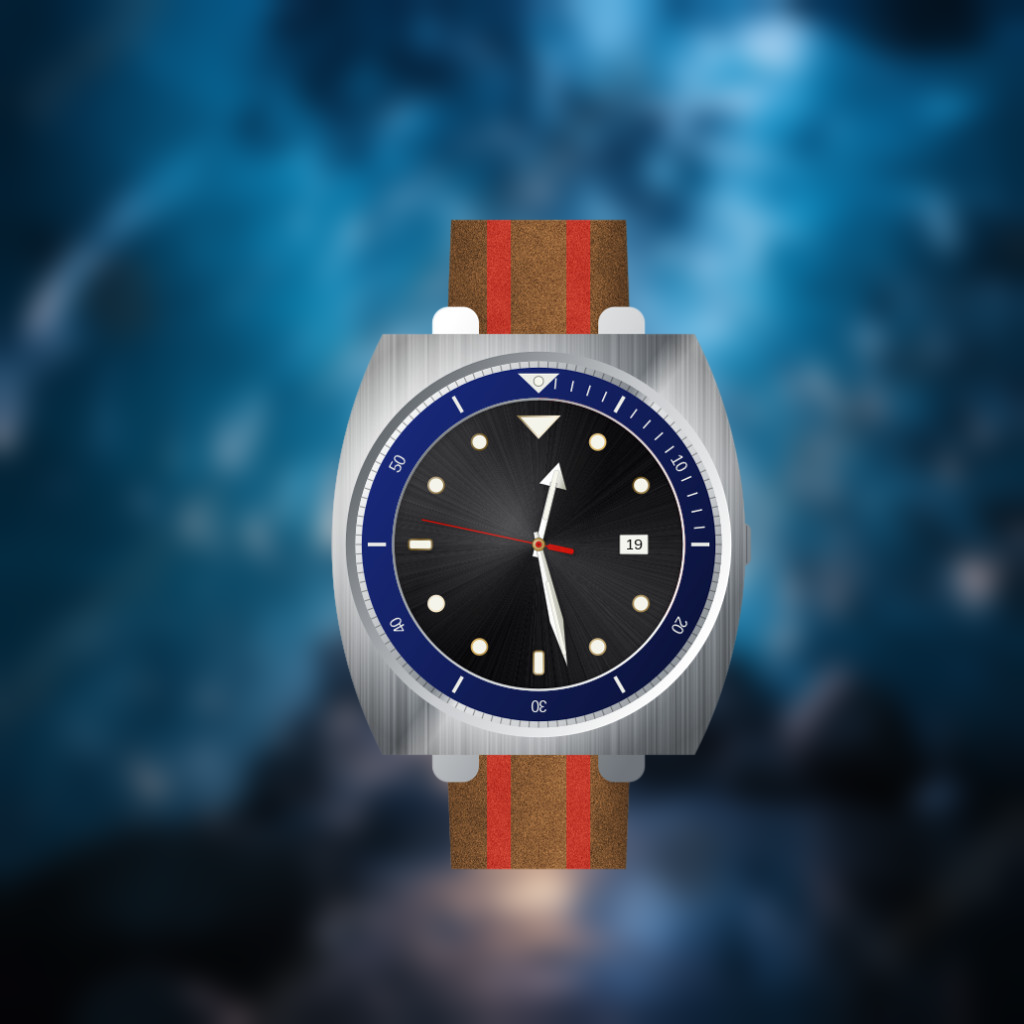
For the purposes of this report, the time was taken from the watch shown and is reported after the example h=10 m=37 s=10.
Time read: h=12 m=27 s=47
